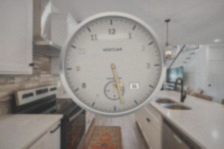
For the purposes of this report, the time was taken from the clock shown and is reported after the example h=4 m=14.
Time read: h=5 m=28
